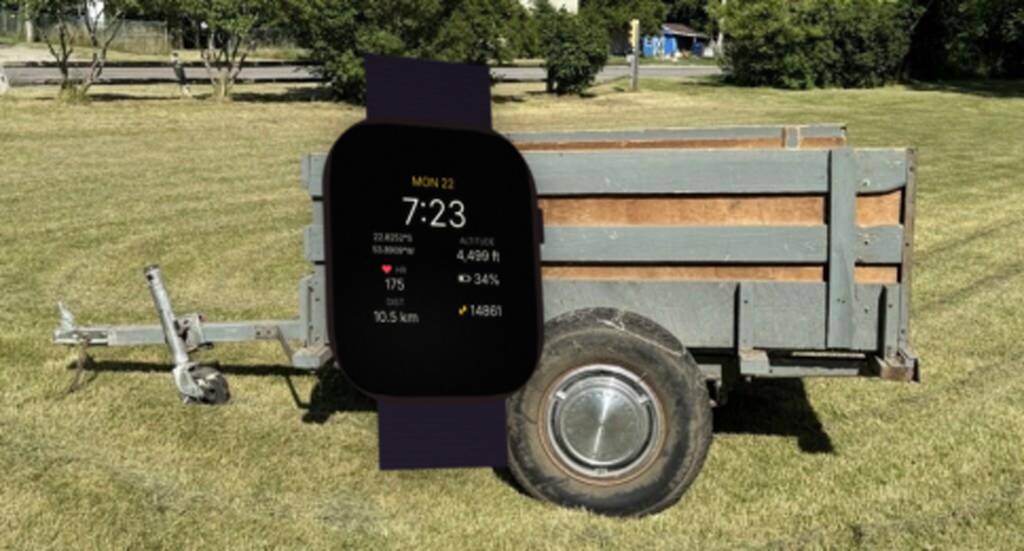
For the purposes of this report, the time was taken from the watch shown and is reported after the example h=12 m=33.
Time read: h=7 m=23
